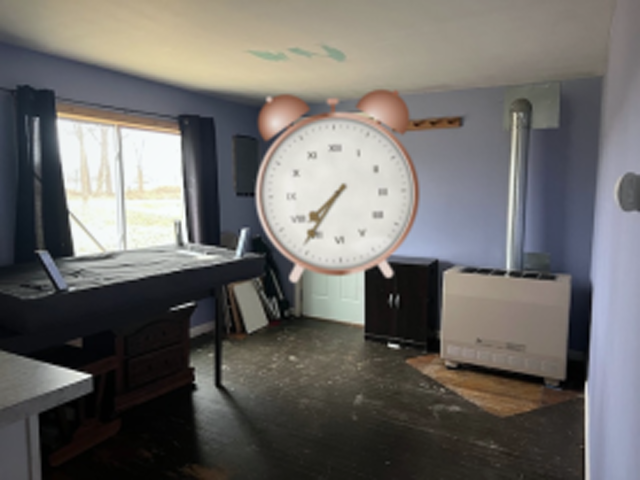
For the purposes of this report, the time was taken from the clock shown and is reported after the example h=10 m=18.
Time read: h=7 m=36
